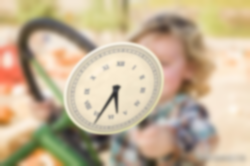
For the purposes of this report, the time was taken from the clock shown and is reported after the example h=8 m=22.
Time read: h=5 m=34
